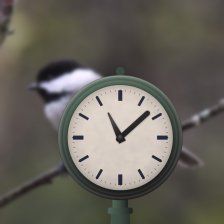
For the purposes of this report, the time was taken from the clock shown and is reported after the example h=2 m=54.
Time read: h=11 m=8
